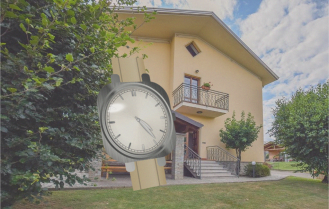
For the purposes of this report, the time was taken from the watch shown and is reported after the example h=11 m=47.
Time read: h=4 m=24
